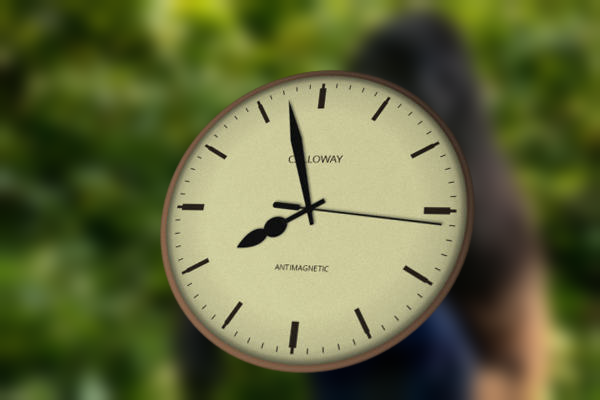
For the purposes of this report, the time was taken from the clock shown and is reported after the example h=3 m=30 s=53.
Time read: h=7 m=57 s=16
